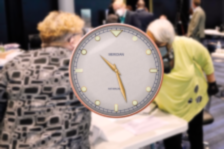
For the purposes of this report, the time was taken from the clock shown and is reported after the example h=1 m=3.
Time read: h=10 m=27
